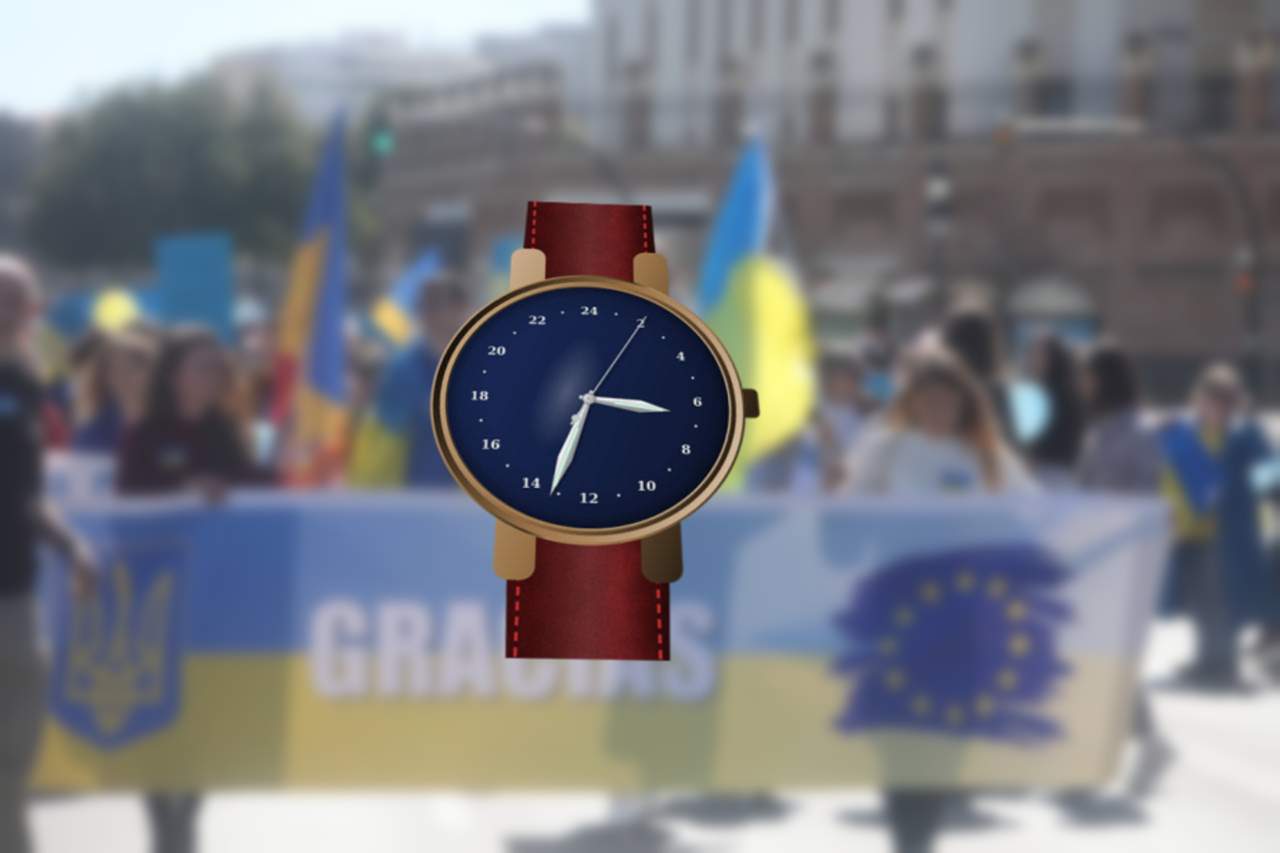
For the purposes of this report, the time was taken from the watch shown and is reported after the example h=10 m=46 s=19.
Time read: h=6 m=33 s=5
